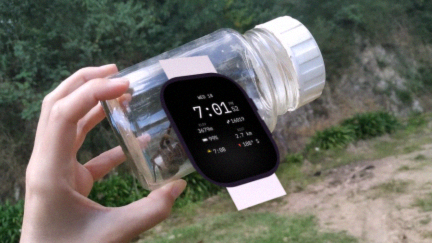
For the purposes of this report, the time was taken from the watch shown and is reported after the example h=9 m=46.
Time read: h=7 m=1
